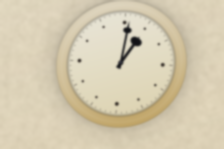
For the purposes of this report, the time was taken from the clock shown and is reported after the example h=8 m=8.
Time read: h=1 m=1
